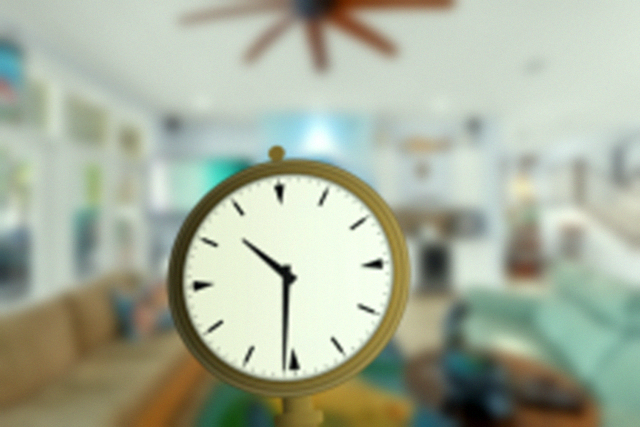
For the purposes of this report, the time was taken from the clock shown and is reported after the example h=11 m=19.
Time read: h=10 m=31
